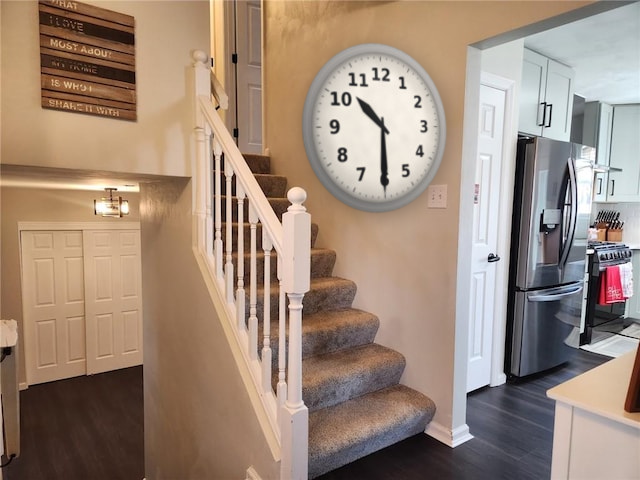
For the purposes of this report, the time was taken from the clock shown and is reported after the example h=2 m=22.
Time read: h=10 m=30
